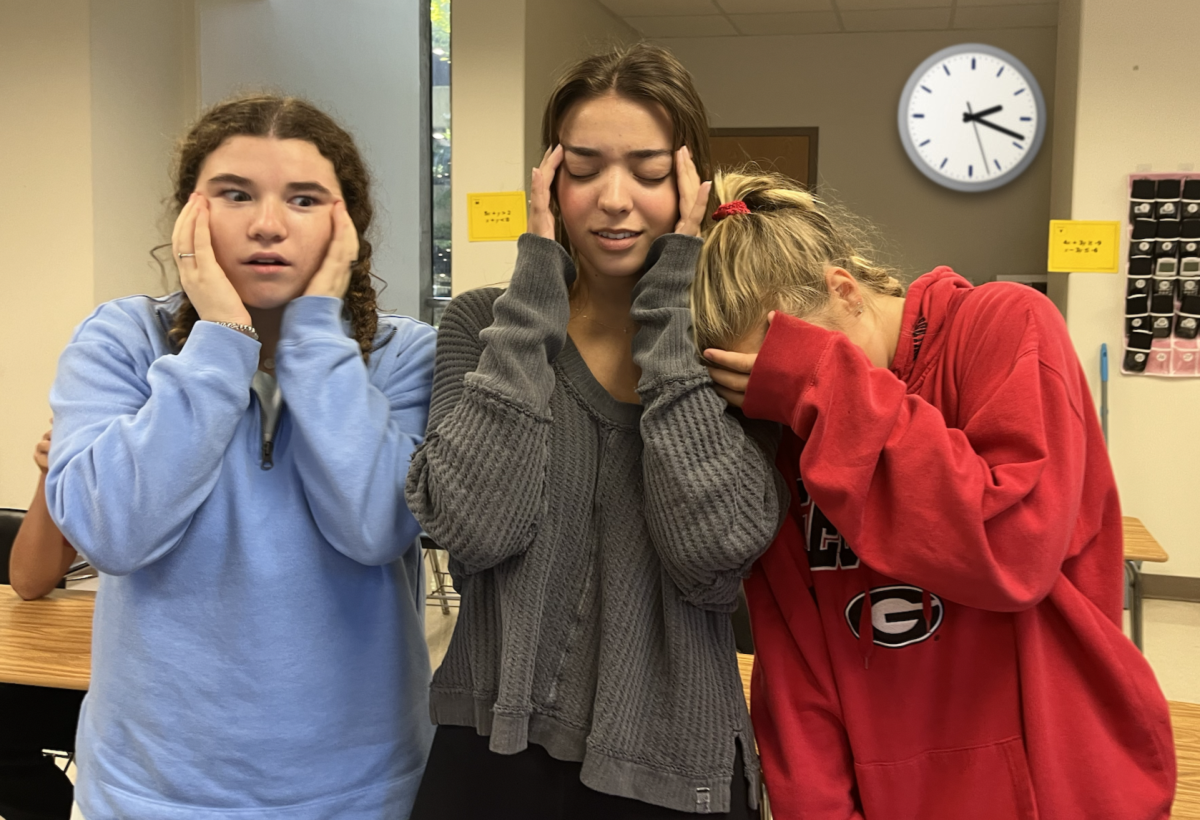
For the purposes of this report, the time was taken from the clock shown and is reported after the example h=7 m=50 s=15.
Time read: h=2 m=18 s=27
